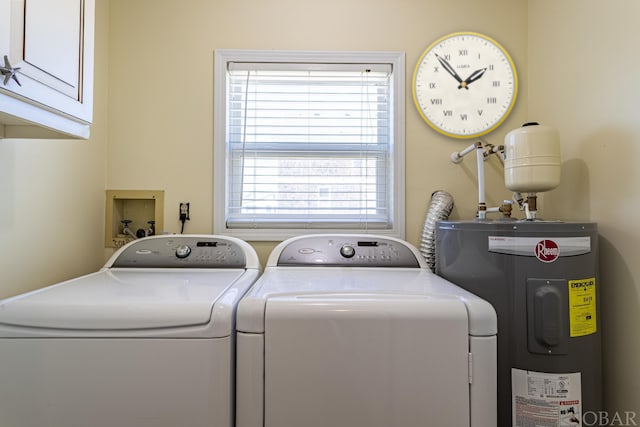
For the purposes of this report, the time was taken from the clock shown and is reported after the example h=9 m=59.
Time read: h=1 m=53
